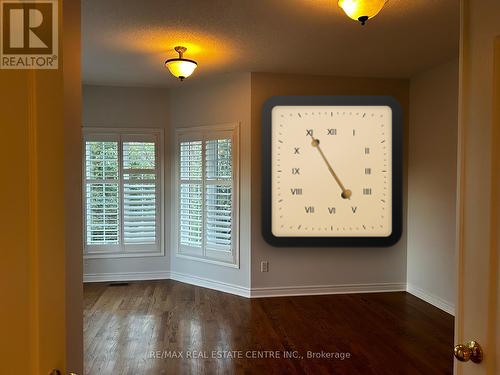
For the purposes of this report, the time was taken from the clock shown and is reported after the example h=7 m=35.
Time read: h=4 m=55
